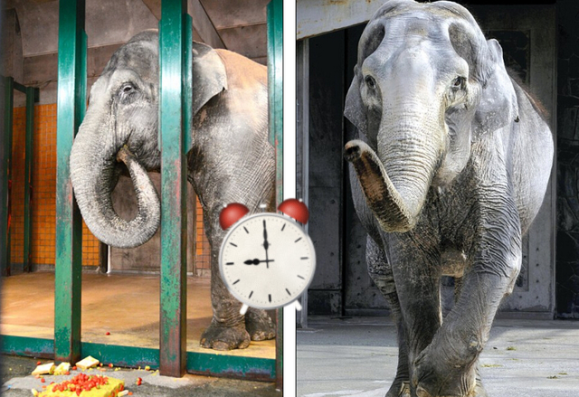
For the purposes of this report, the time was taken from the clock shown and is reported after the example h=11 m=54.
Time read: h=9 m=0
